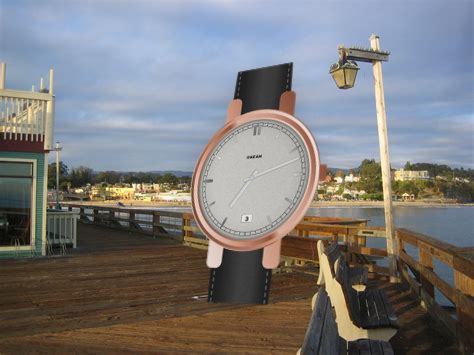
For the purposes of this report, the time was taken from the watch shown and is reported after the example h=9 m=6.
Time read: h=7 m=12
